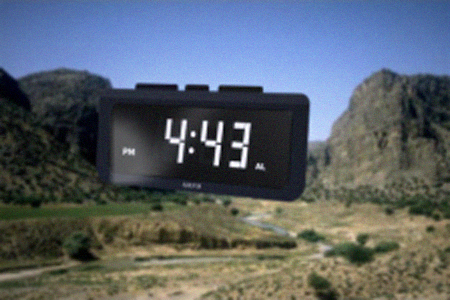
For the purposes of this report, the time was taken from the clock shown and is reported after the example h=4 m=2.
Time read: h=4 m=43
